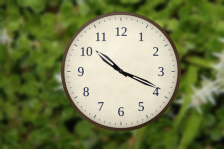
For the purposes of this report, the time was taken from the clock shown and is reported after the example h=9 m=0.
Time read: h=10 m=19
